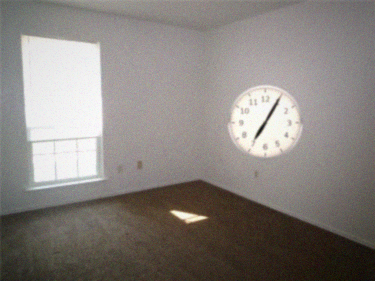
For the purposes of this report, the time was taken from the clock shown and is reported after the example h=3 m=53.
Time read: h=7 m=5
